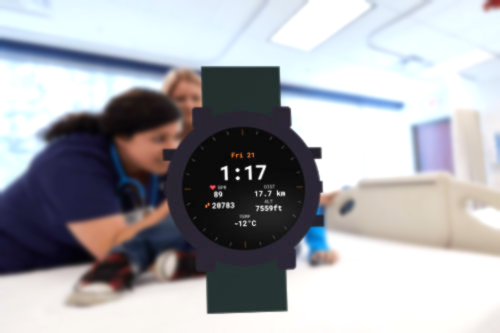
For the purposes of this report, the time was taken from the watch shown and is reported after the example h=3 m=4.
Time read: h=1 m=17
